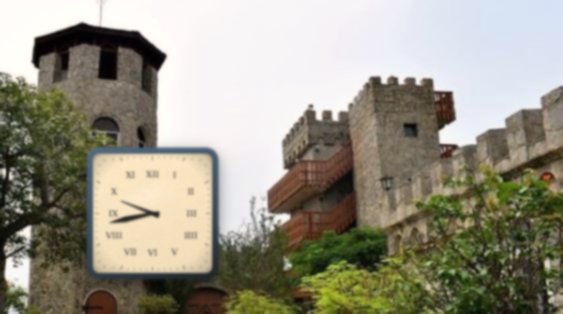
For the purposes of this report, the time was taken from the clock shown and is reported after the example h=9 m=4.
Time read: h=9 m=43
